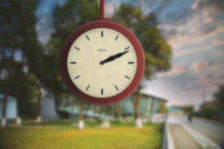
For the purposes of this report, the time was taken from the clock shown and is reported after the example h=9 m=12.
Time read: h=2 m=11
